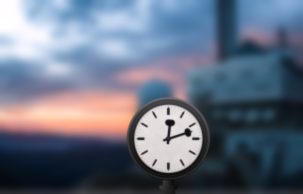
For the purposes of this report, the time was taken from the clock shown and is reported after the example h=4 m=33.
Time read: h=12 m=12
